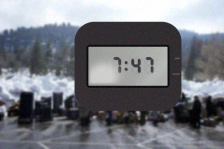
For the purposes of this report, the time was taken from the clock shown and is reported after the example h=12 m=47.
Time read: h=7 m=47
